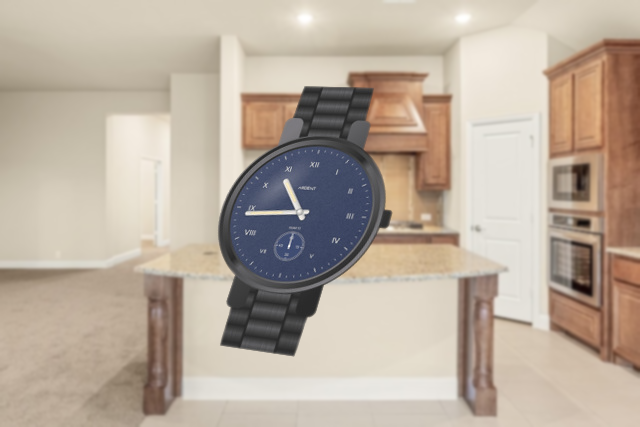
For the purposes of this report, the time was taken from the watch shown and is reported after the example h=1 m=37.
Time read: h=10 m=44
